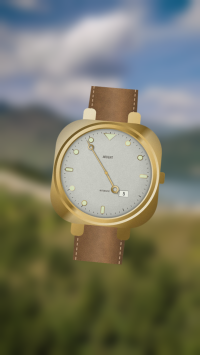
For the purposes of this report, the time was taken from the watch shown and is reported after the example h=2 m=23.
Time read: h=4 m=54
